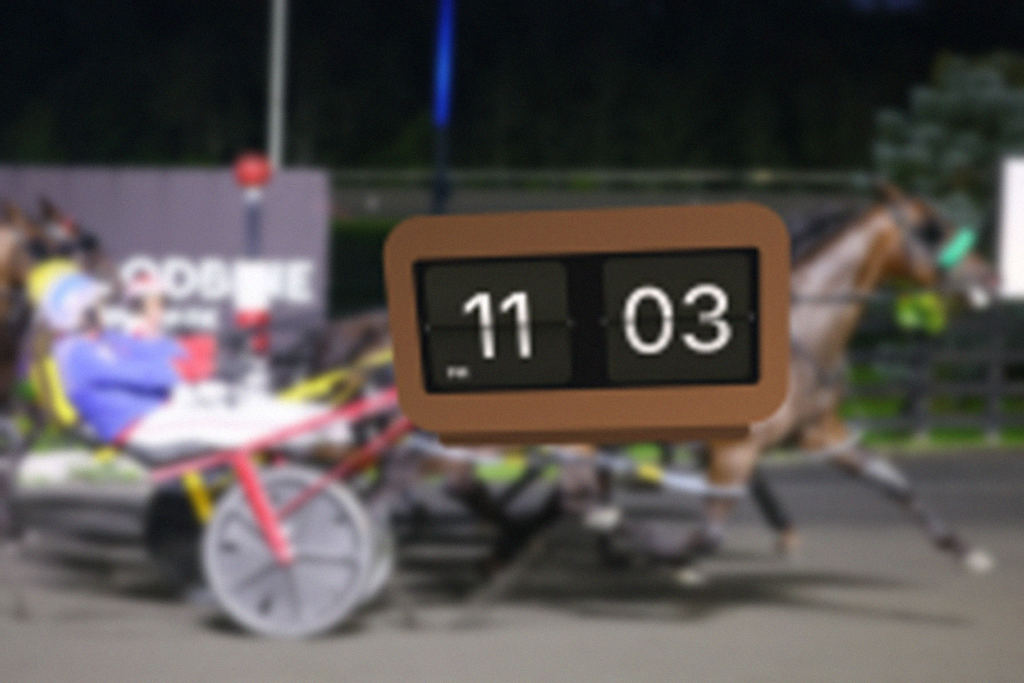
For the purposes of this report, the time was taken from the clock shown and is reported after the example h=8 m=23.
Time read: h=11 m=3
